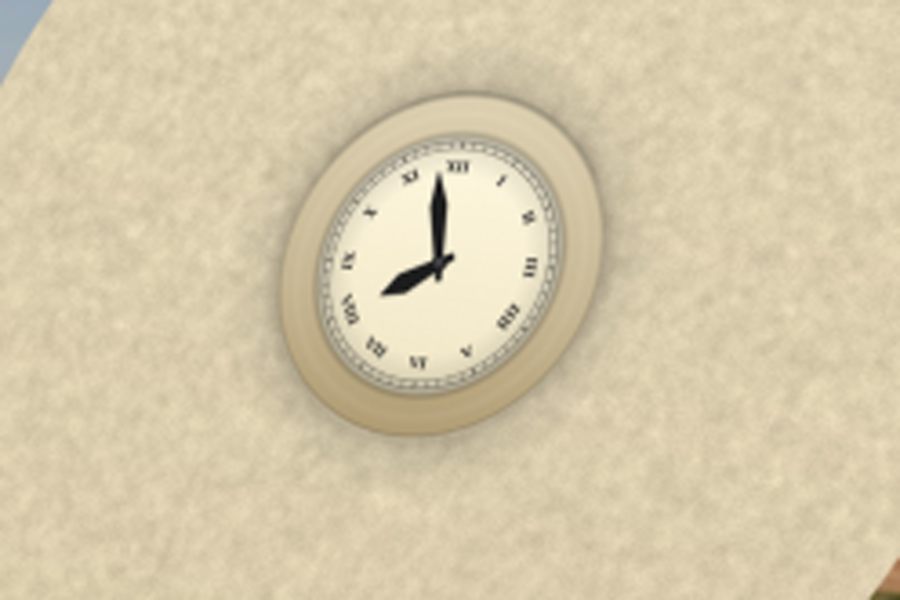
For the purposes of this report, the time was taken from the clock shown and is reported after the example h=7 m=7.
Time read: h=7 m=58
